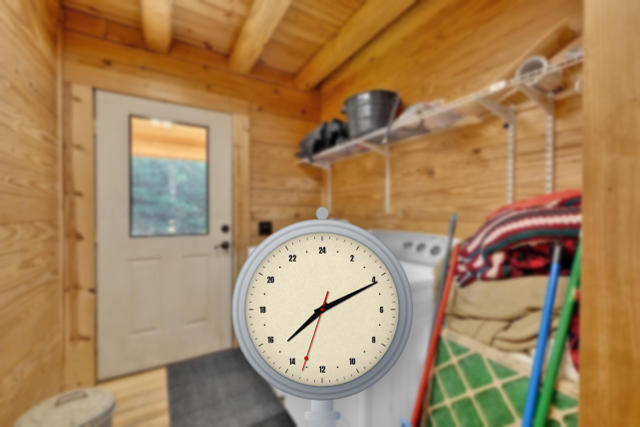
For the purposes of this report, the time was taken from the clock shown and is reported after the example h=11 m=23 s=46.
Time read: h=15 m=10 s=33
